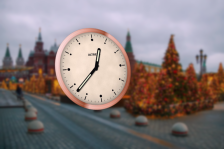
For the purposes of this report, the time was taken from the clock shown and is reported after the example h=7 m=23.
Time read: h=12 m=38
